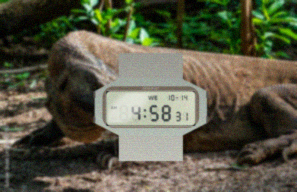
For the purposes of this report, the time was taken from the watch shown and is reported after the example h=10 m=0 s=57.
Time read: h=4 m=58 s=31
